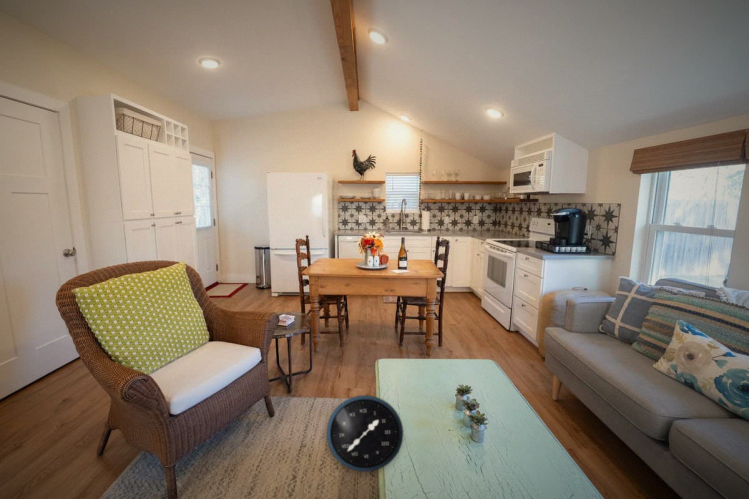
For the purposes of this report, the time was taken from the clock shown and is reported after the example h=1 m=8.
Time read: h=1 m=38
